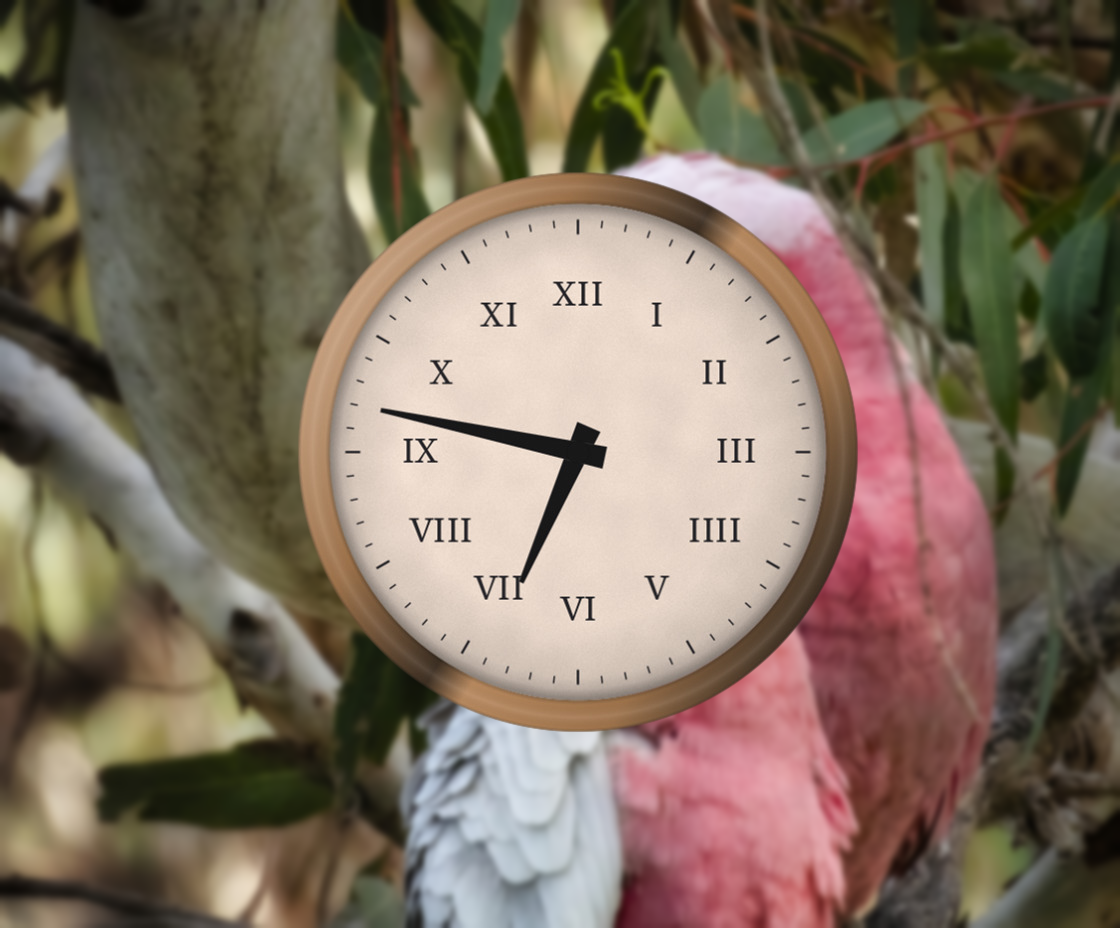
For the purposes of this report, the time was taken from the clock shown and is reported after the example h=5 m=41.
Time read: h=6 m=47
